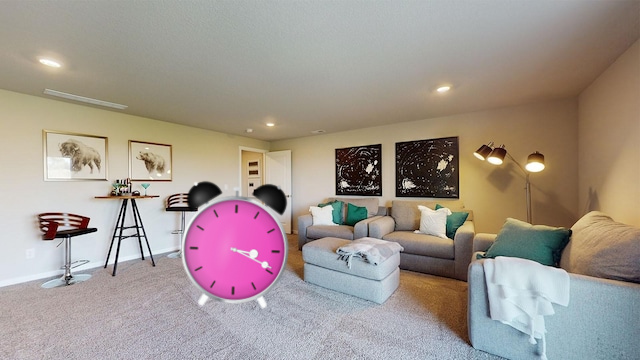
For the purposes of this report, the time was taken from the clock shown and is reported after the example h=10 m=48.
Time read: h=3 m=19
